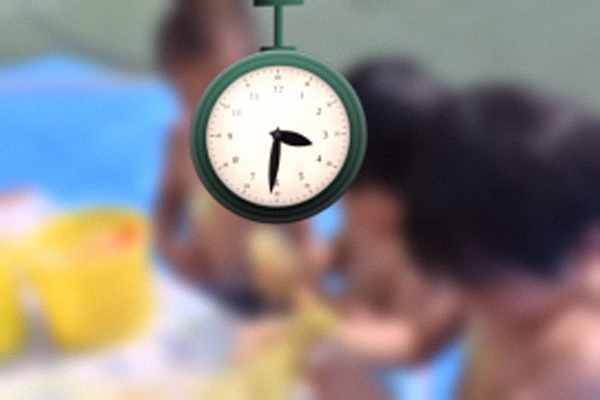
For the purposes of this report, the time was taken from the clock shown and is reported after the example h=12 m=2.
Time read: h=3 m=31
